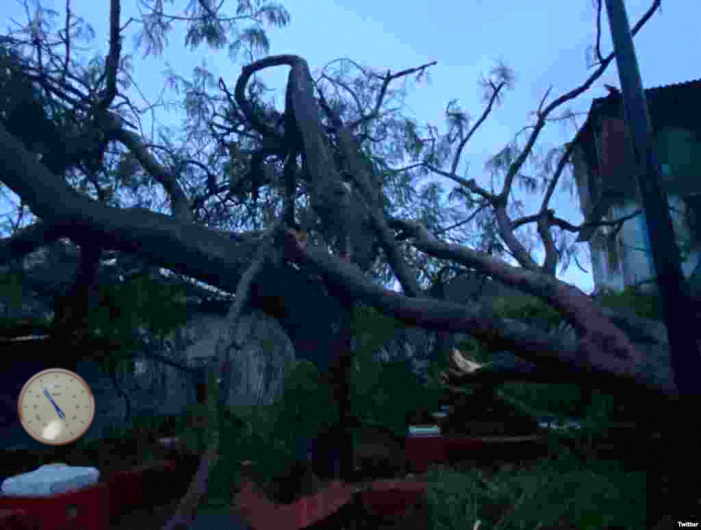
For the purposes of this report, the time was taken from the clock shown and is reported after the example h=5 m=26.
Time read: h=4 m=54
